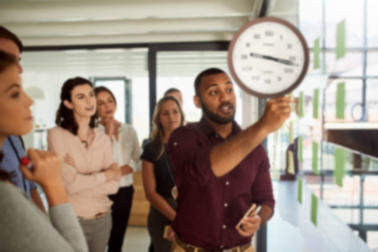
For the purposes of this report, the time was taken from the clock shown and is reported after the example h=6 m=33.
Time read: h=9 m=17
